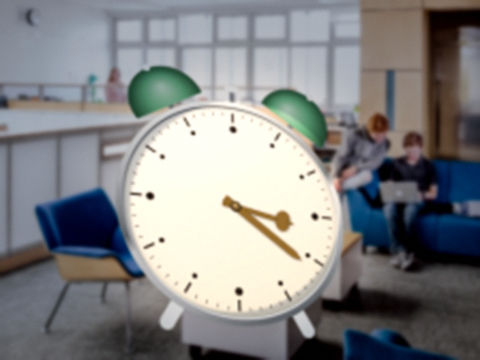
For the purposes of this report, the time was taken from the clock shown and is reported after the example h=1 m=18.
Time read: h=3 m=21
